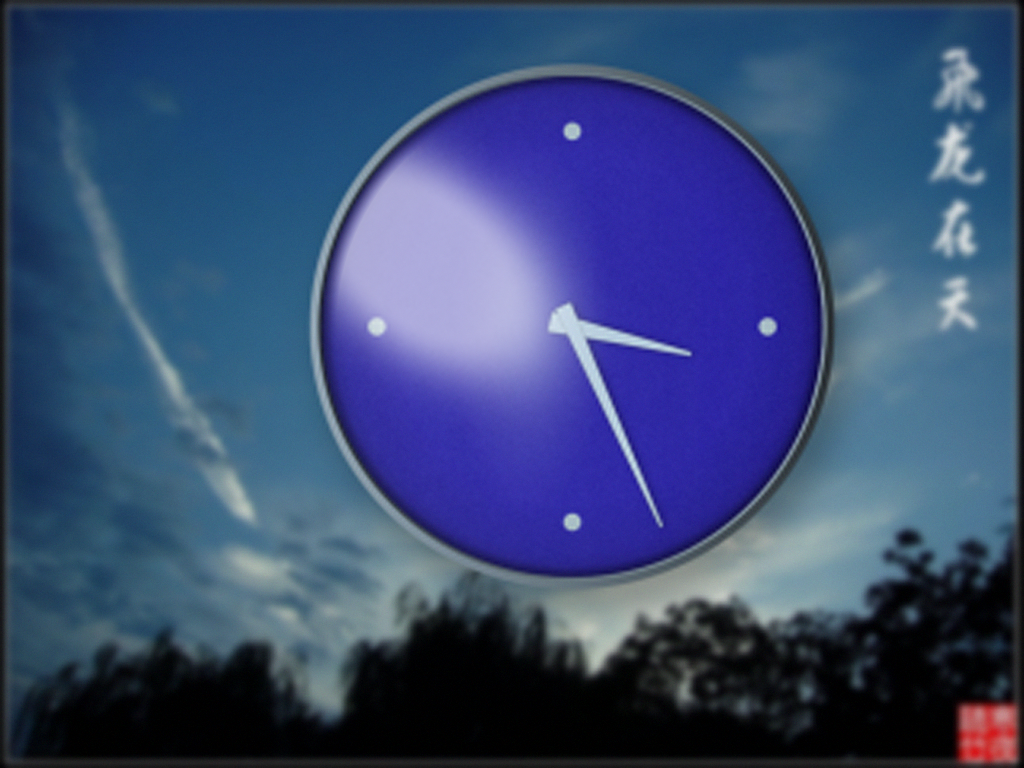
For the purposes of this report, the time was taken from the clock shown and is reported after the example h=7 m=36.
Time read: h=3 m=26
